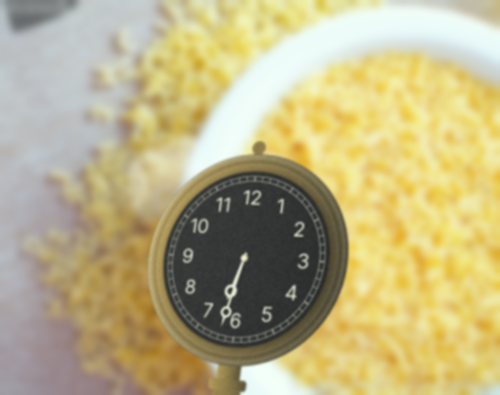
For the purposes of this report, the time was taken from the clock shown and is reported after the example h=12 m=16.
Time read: h=6 m=32
